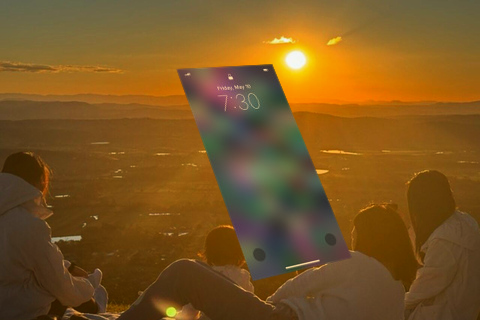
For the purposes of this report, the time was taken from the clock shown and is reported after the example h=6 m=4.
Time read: h=7 m=30
